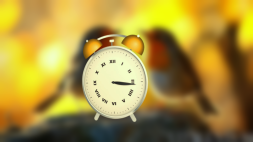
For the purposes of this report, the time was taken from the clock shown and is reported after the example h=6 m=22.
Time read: h=3 m=16
